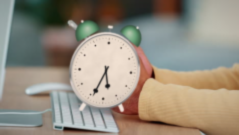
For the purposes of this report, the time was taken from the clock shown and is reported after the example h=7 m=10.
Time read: h=5 m=34
